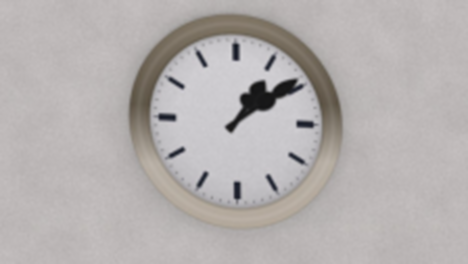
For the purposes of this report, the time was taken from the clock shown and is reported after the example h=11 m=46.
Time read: h=1 m=9
